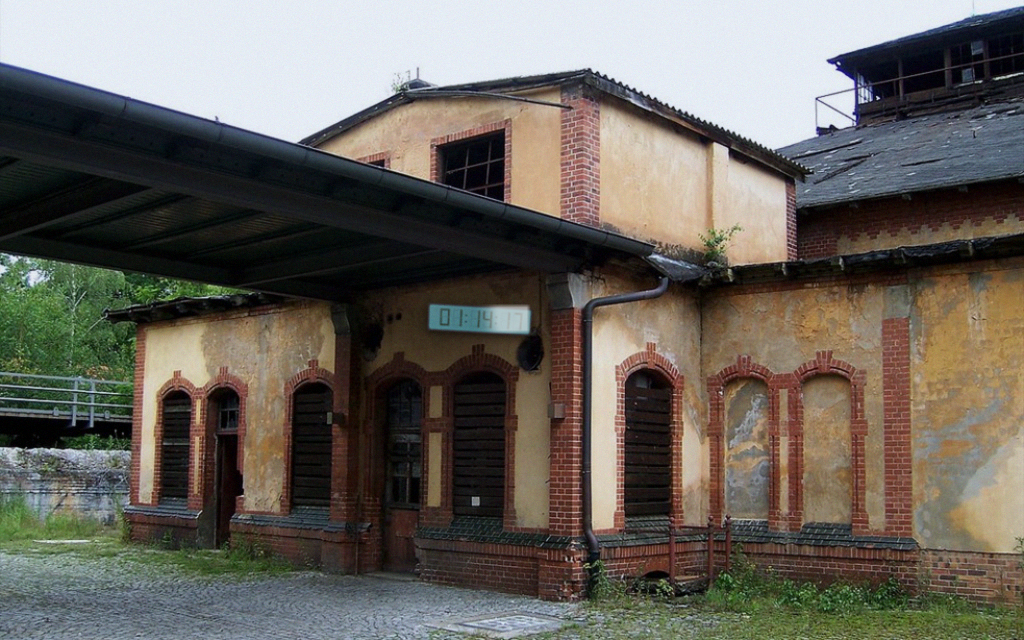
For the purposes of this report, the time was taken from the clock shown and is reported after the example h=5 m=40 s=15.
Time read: h=1 m=14 s=17
